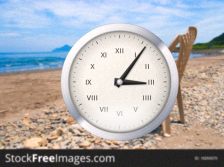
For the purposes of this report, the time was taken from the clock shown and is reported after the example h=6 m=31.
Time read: h=3 m=6
